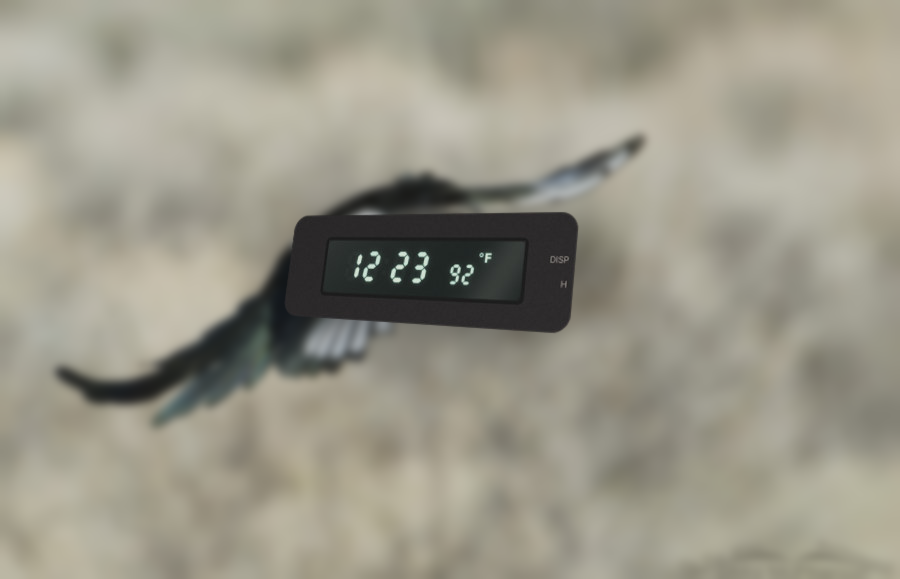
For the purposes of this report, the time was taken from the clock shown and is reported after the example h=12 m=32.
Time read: h=12 m=23
